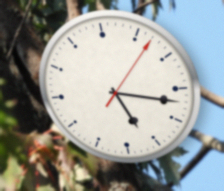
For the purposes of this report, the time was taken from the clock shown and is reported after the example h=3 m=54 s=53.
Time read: h=5 m=17 s=7
